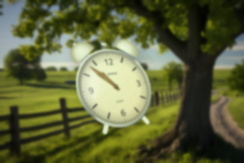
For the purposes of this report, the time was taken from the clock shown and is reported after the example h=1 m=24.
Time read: h=10 m=53
